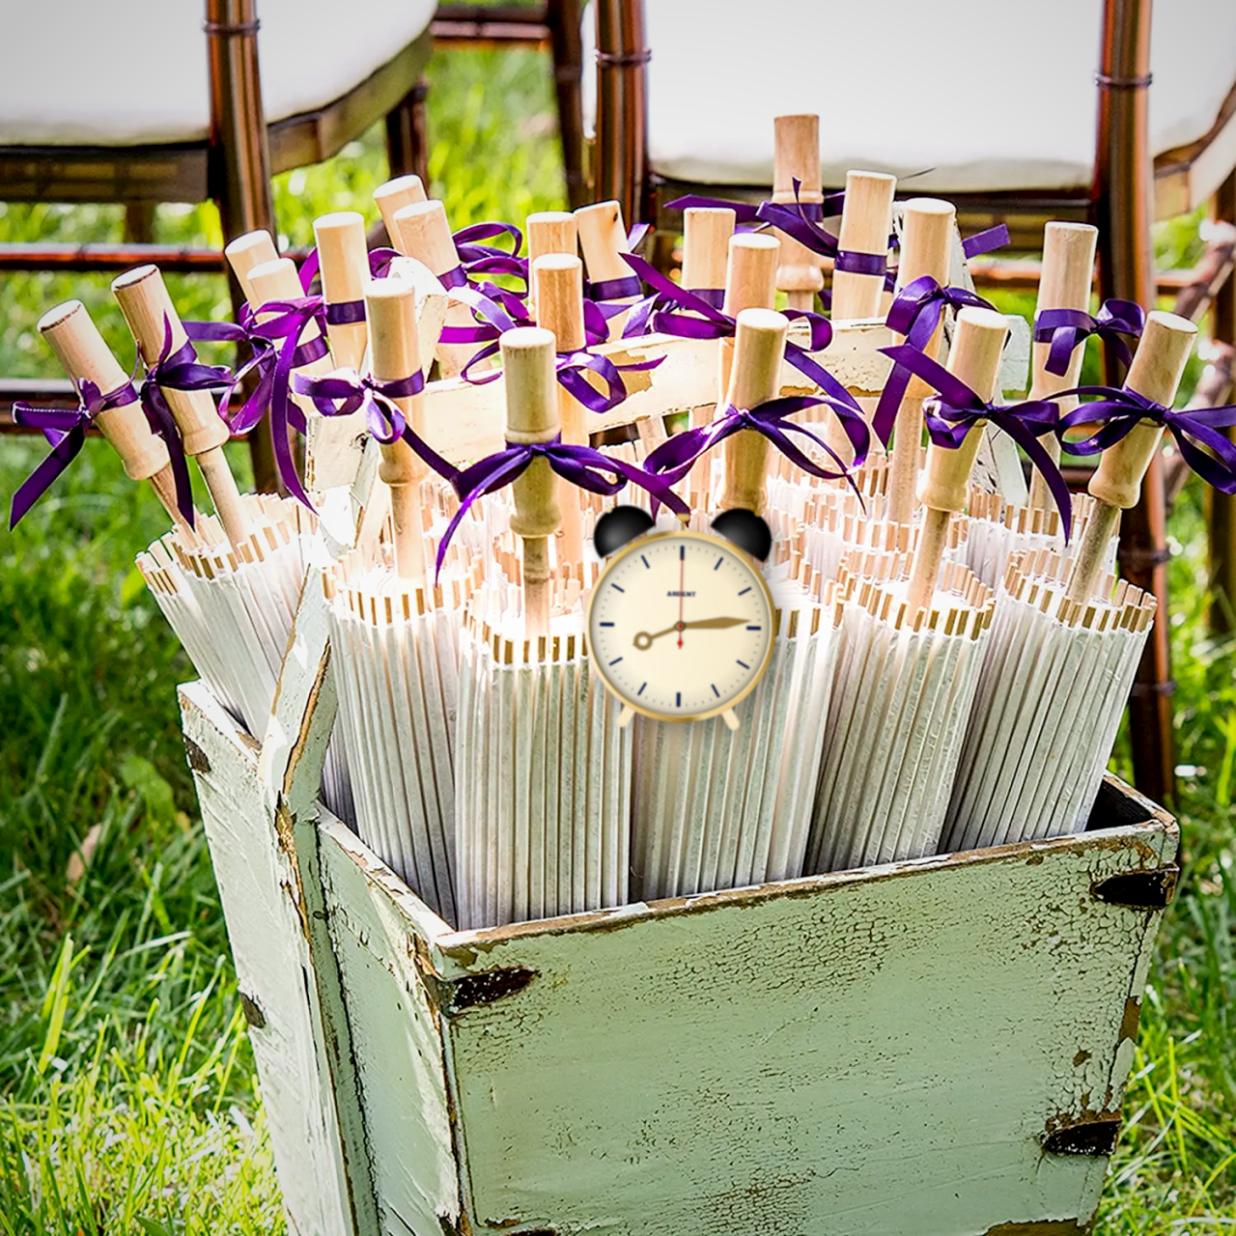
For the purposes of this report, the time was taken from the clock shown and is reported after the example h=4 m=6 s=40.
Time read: h=8 m=14 s=0
